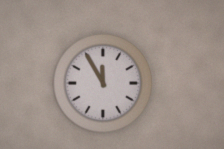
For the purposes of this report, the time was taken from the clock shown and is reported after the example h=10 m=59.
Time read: h=11 m=55
